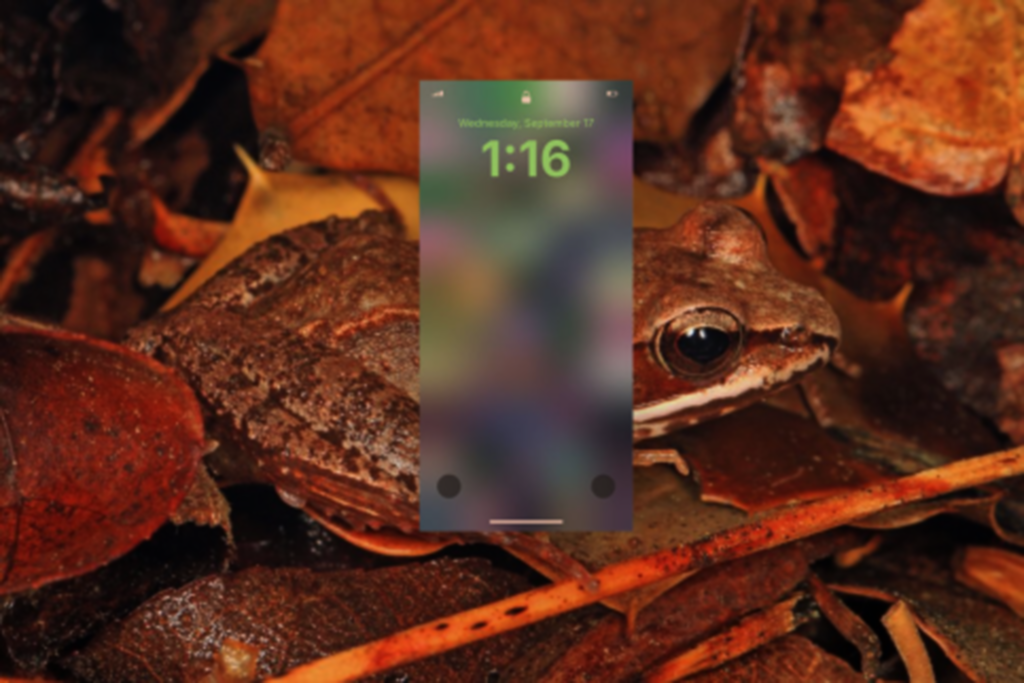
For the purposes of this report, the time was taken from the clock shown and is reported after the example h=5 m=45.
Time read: h=1 m=16
